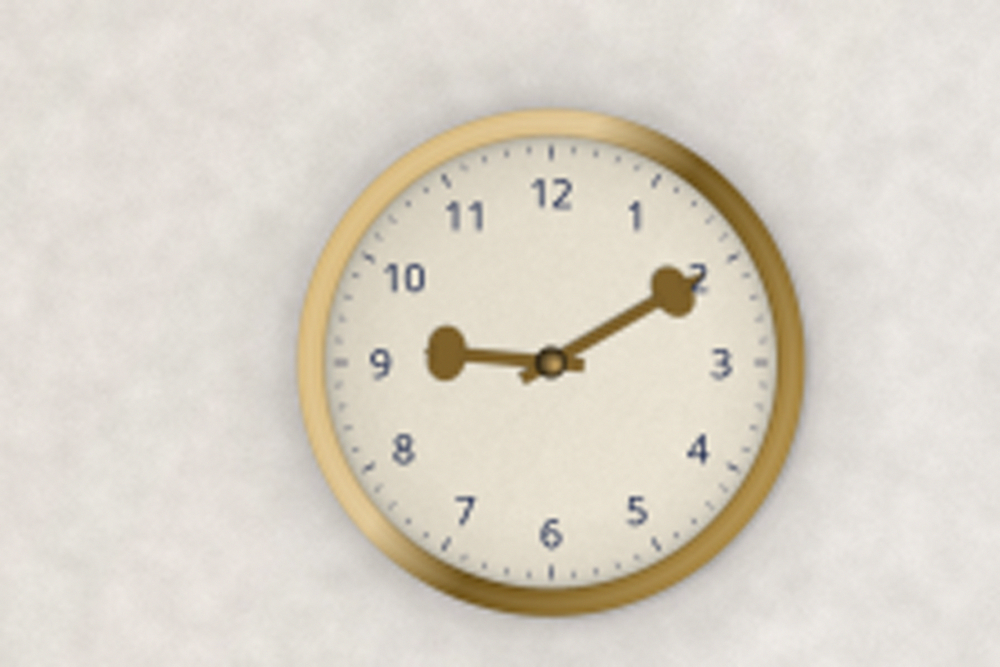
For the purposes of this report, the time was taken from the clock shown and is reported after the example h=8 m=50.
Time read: h=9 m=10
